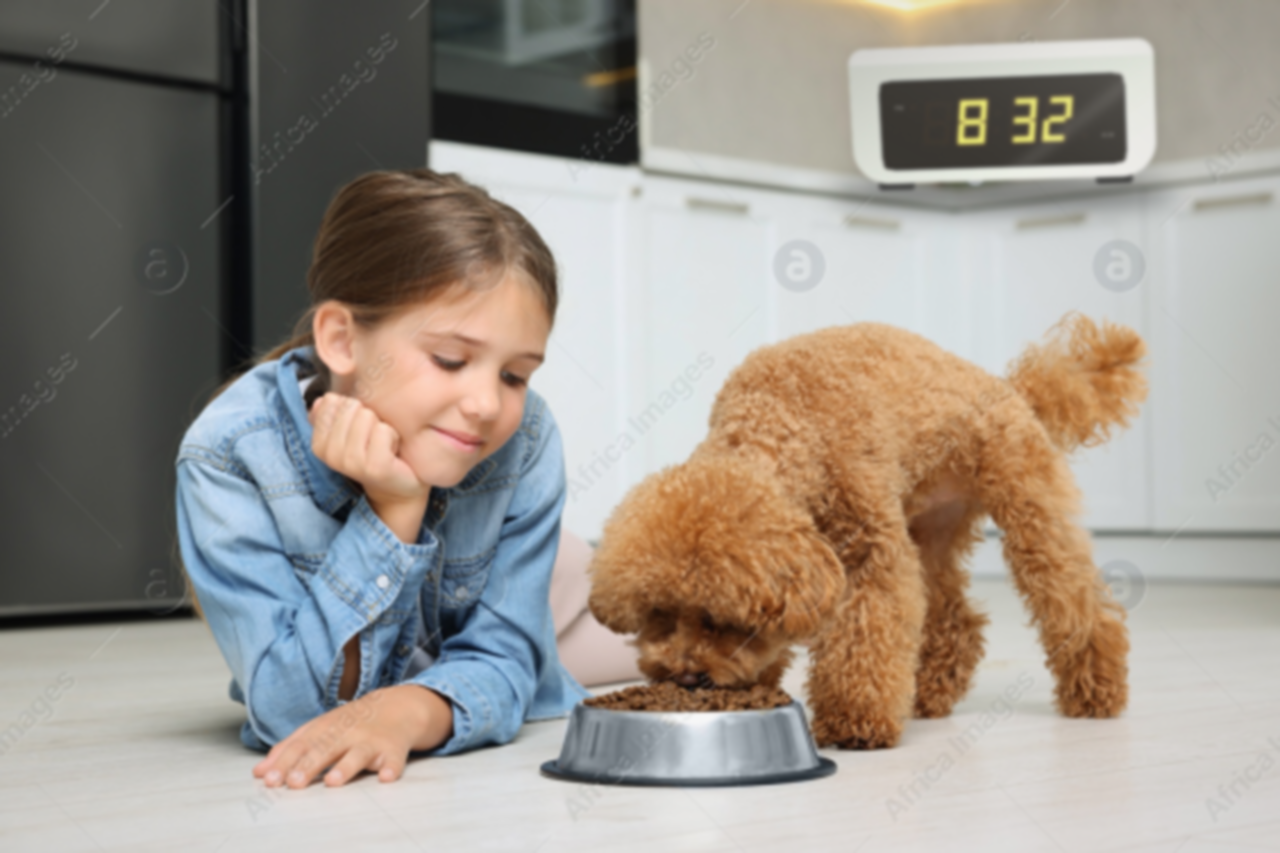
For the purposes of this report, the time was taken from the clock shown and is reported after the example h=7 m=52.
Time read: h=8 m=32
